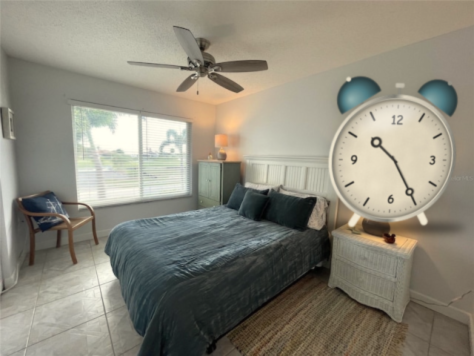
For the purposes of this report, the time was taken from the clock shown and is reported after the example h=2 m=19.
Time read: h=10 m=25
